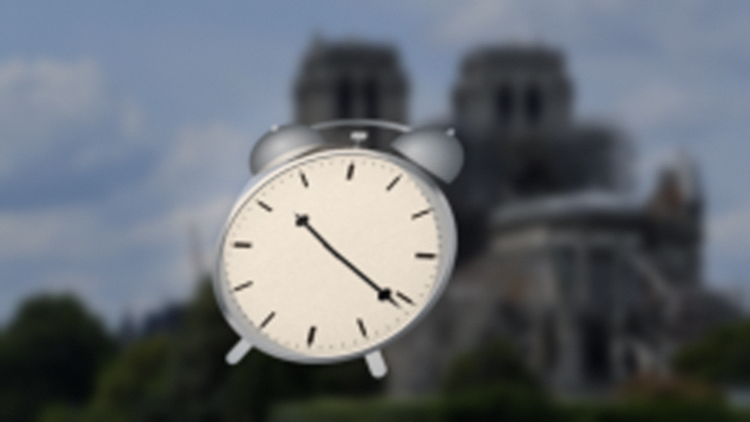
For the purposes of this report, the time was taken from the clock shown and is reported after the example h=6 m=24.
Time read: h=10 m=21
